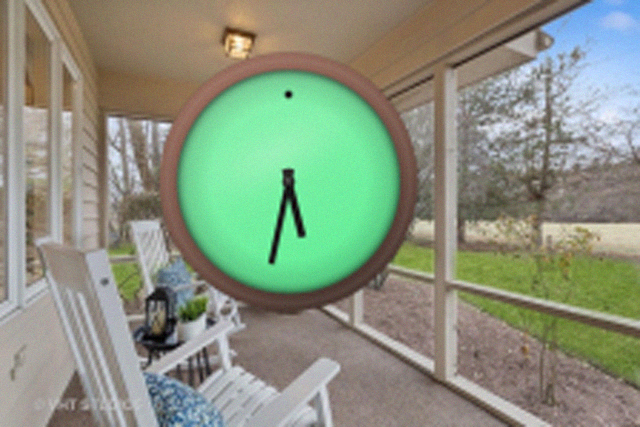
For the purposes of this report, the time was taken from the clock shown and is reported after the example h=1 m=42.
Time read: h=5 m=32
